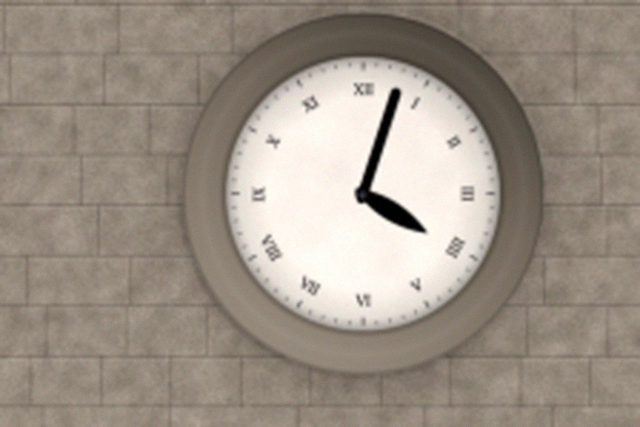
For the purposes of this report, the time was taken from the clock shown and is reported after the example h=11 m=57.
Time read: h=4 m=3
